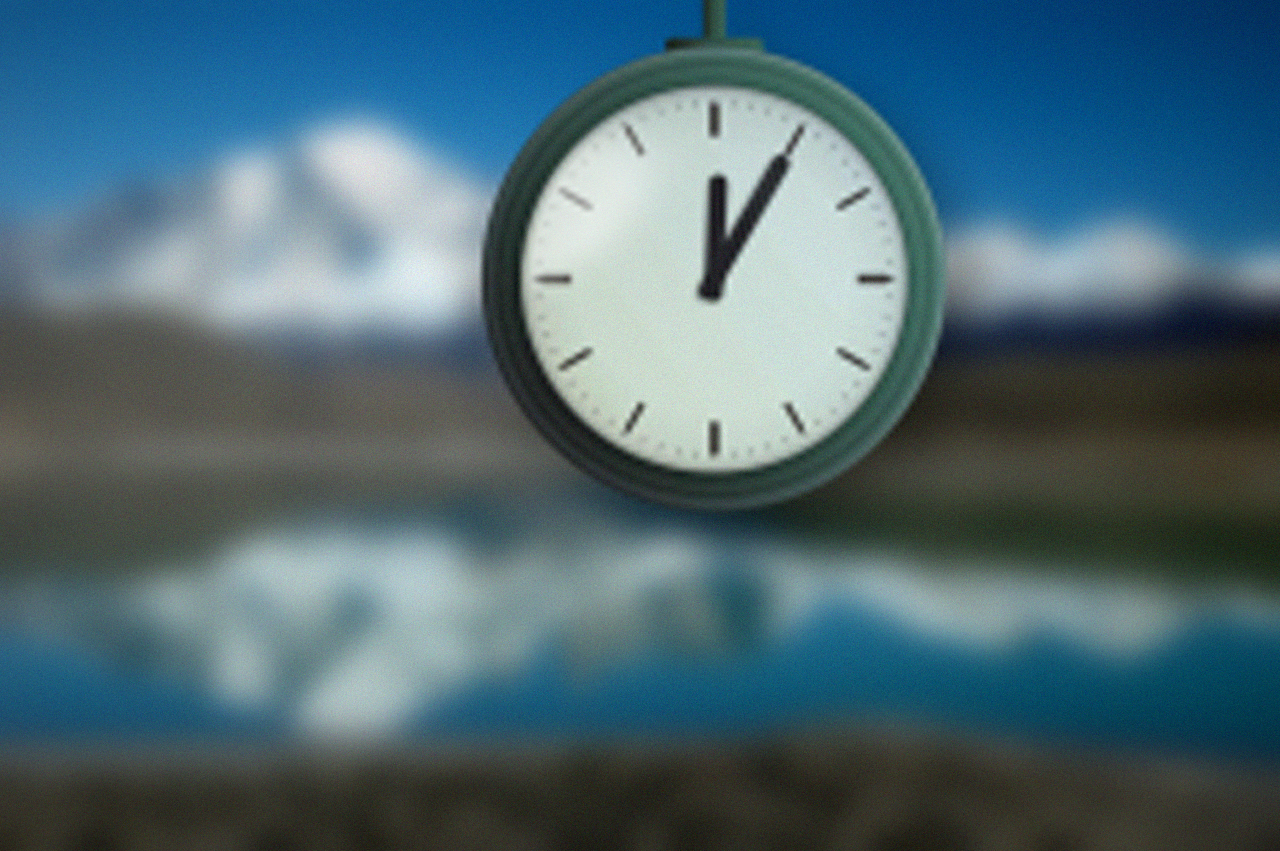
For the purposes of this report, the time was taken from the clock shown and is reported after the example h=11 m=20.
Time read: h=12 m=5
